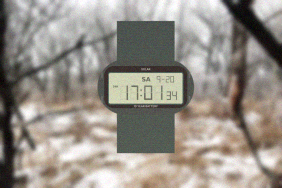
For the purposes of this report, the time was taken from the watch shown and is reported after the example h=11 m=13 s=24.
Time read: h=17 m=1 s=34
